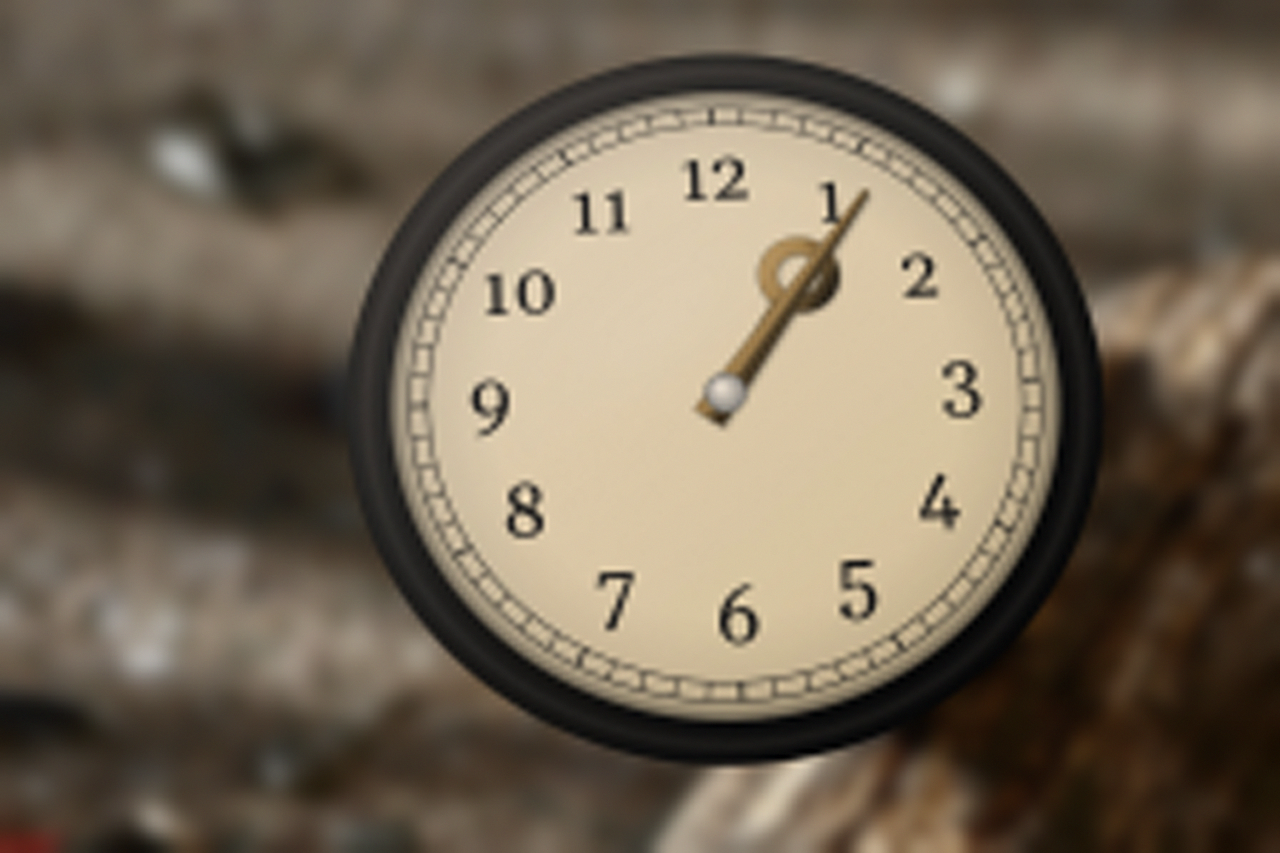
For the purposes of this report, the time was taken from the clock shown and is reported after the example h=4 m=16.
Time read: h=1 m=6
